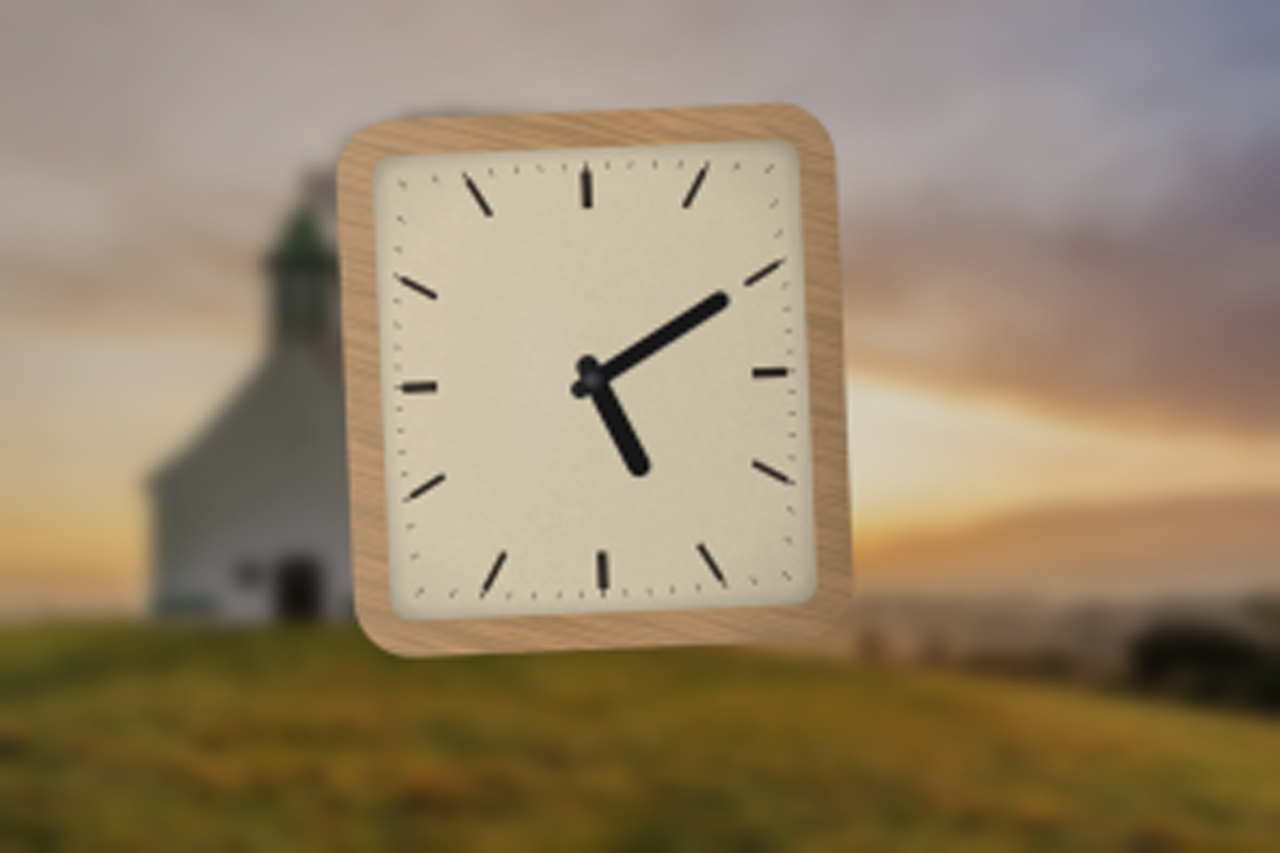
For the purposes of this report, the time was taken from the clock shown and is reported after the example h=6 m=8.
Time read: h=5 m=10
